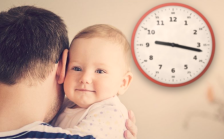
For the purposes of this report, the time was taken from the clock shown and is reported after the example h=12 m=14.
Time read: h=9 m=17
